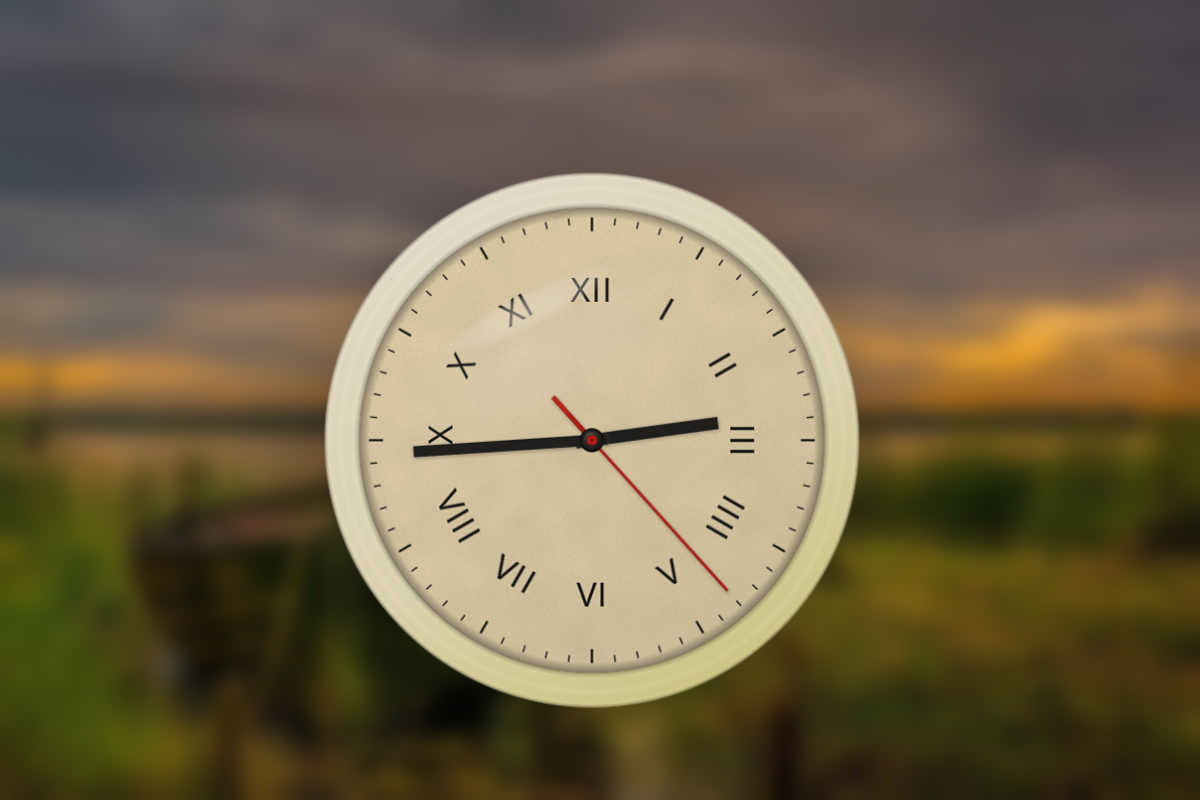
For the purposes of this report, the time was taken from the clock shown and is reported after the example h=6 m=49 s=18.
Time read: h=2 m=44 s=23
